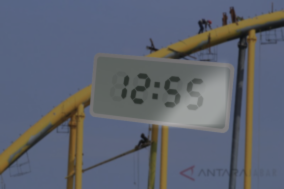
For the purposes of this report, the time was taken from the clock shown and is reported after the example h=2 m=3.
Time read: h=12 m=55
